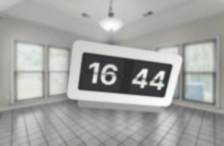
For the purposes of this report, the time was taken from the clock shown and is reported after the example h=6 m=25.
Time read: h=16 m=44
